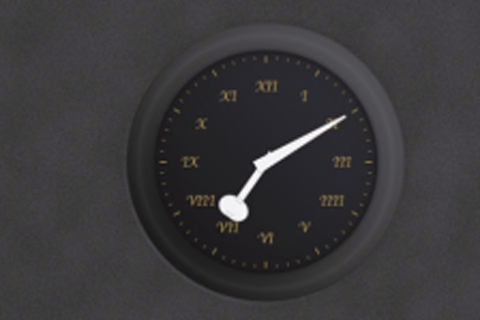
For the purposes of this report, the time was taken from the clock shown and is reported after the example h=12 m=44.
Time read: h=7 m=10
